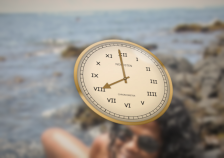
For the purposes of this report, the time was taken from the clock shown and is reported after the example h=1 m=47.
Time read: h=7 m=59
